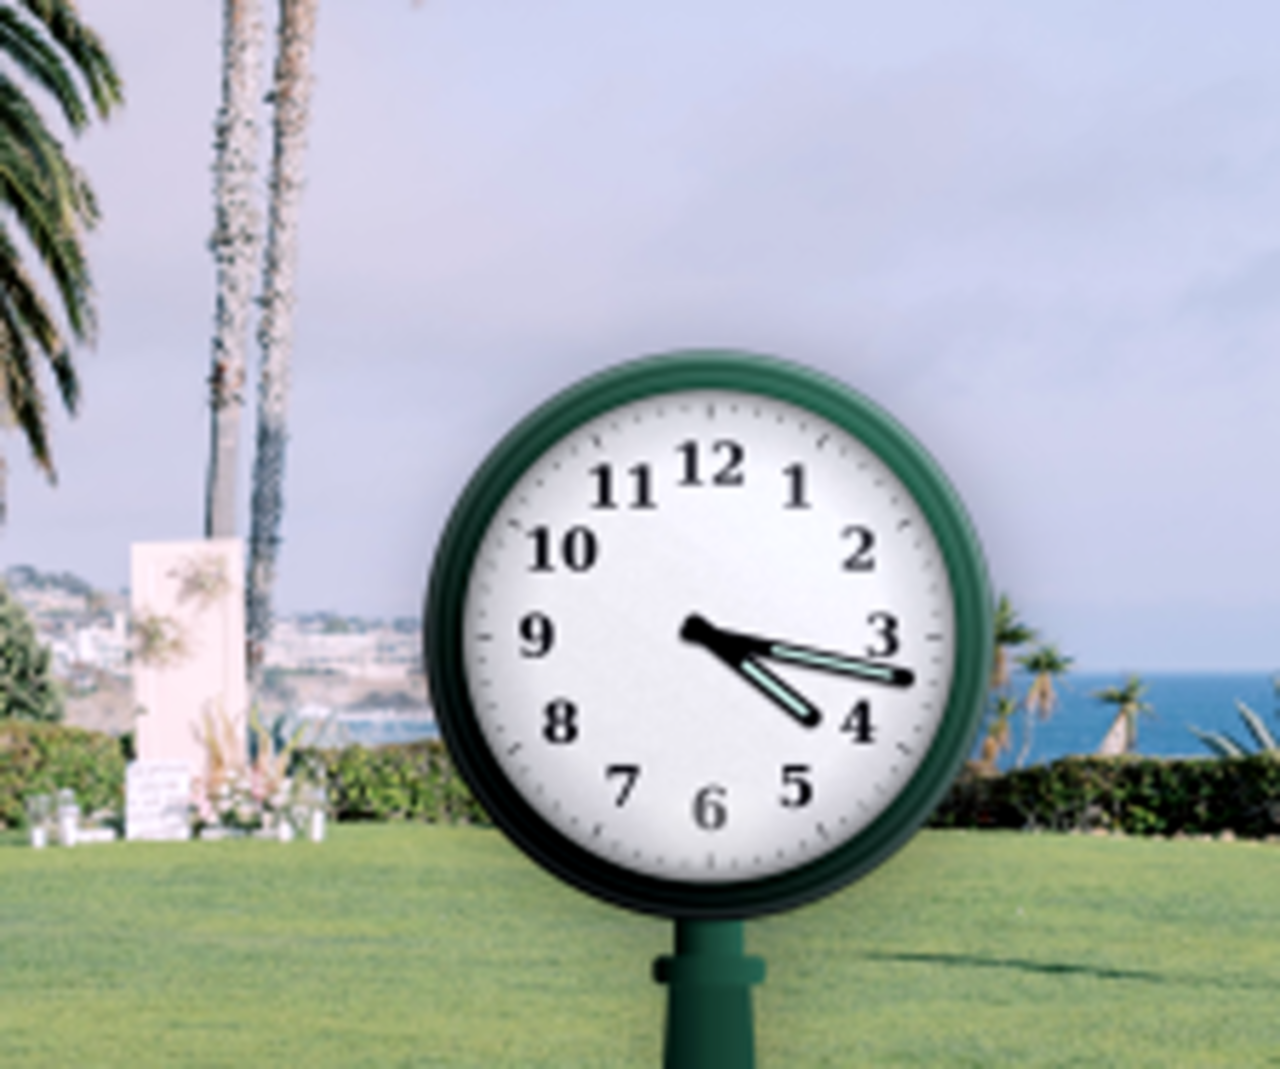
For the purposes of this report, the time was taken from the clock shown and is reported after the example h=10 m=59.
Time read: h=4 m=17
